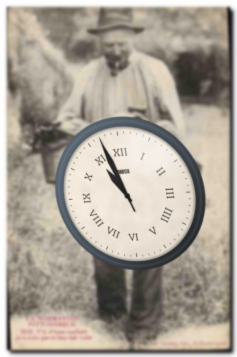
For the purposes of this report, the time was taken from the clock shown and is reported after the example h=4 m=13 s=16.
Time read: h=10 m=56 s=57
